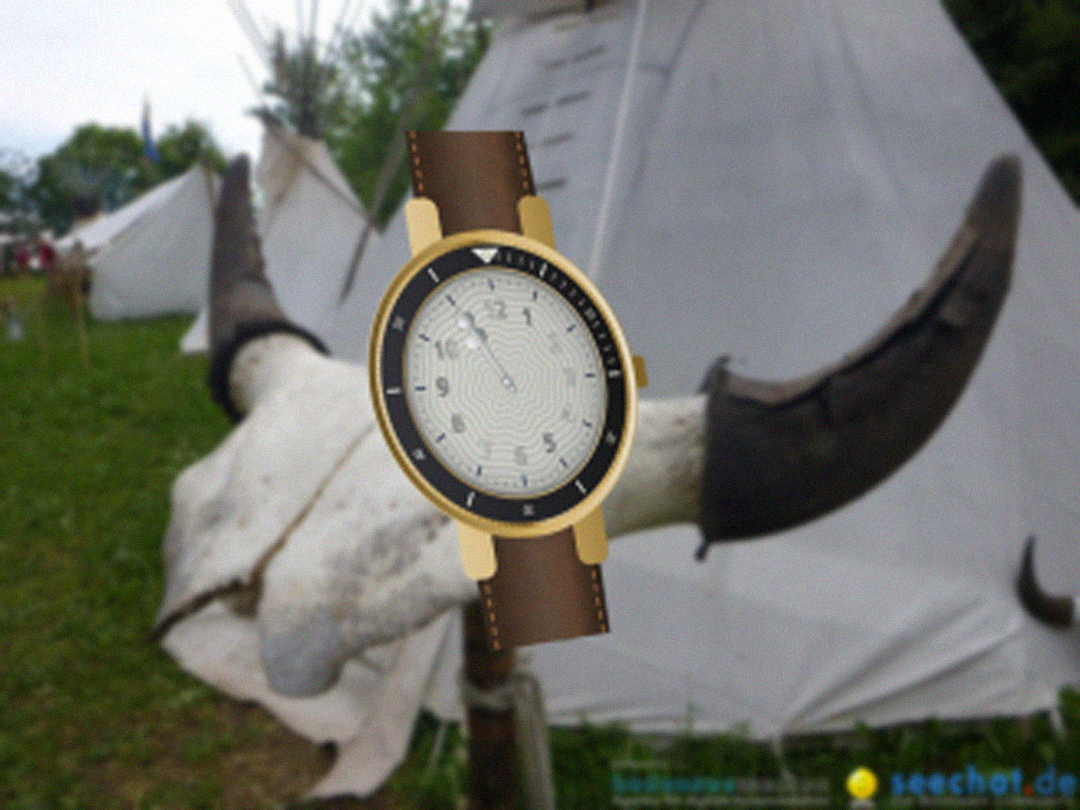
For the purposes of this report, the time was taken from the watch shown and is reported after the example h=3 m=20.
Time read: h=10 m=55
